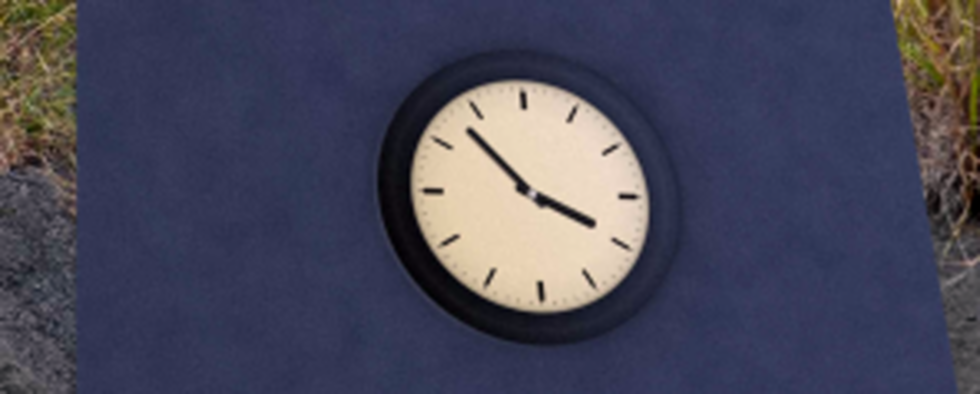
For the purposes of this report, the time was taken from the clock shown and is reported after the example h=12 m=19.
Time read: h=3 m=53
